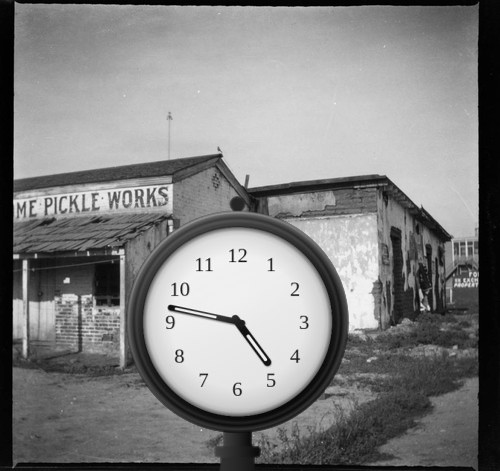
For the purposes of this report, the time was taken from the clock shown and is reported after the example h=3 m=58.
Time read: h=4 m=47
